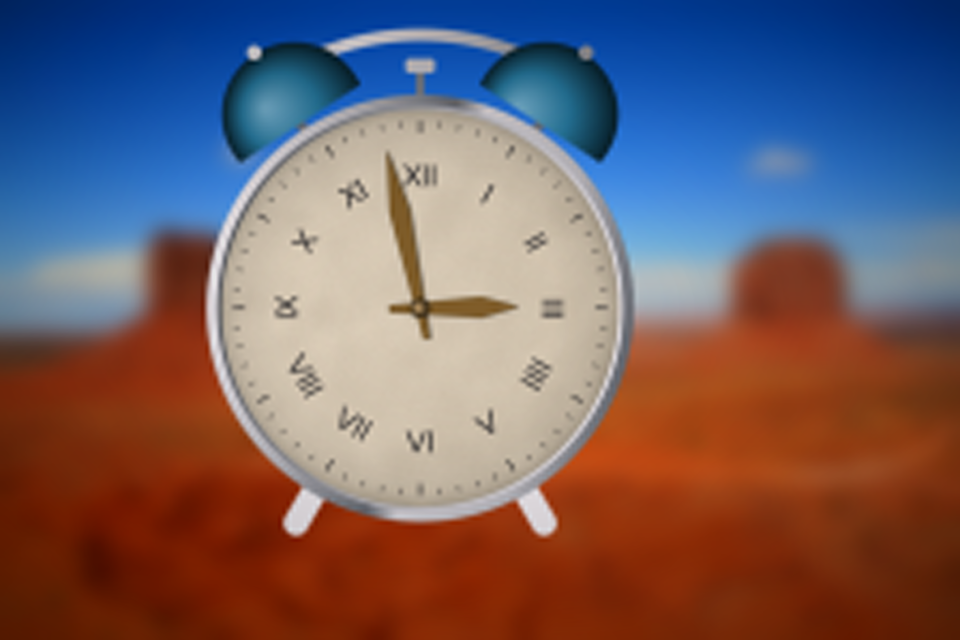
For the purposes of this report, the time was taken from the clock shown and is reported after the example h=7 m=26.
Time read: h=2 m=58
